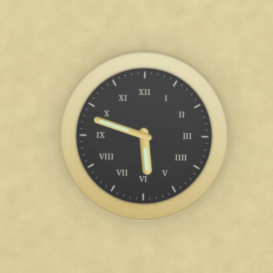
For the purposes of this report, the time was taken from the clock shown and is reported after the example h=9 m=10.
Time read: h=5 m=48
